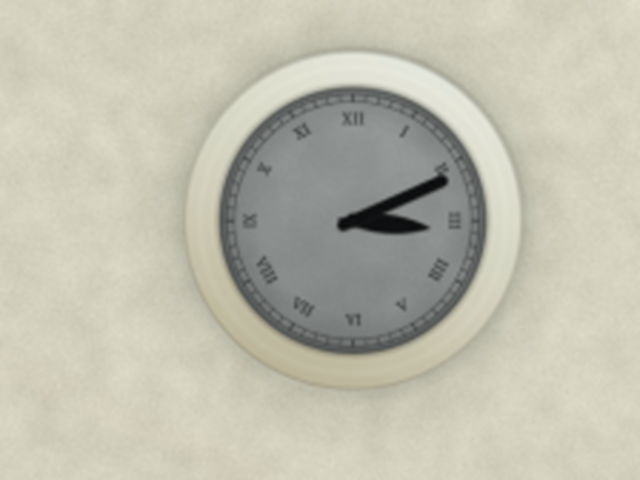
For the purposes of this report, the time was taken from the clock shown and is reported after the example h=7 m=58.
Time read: h=3 m=11
